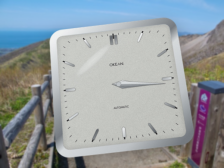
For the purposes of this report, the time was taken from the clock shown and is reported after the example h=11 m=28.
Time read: h=3 m=16
